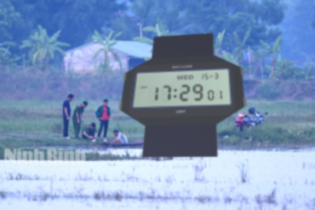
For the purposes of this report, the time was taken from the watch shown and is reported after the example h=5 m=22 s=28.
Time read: h=17 m=29 s=1
